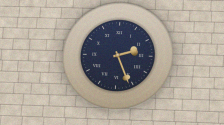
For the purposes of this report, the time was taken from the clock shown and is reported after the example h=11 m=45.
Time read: h=2 m=26
